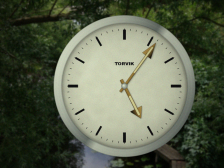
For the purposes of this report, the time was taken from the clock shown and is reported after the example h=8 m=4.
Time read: h=5 m=6
